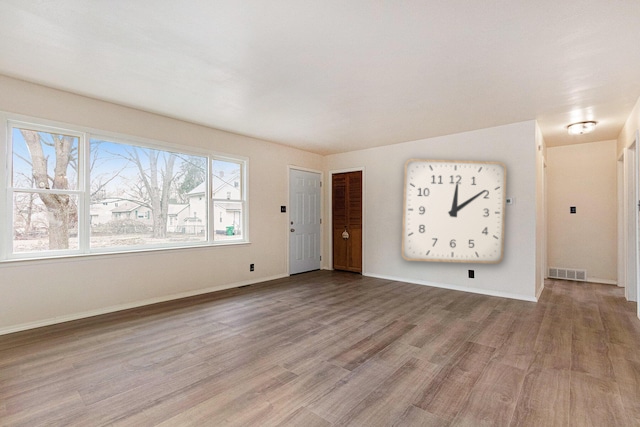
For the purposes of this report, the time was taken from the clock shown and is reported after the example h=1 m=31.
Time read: h=12 m=9
